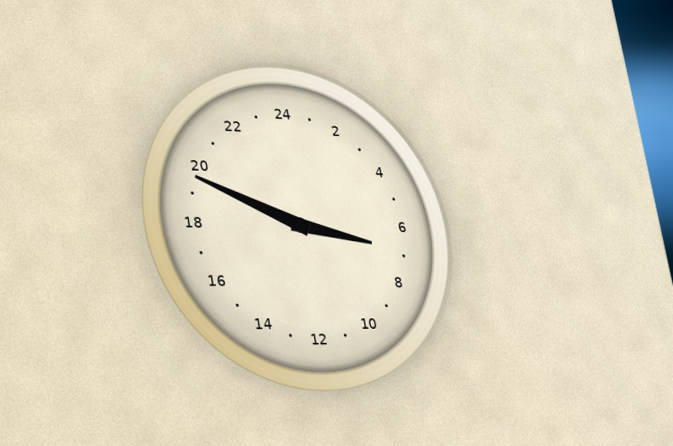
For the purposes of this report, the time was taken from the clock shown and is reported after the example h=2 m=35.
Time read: h=6 m=49
